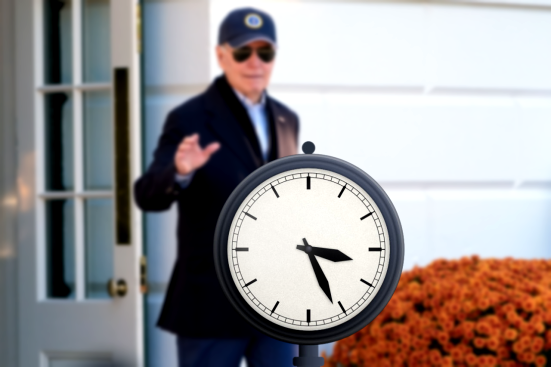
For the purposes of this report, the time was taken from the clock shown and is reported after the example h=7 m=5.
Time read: h=3 m=26
